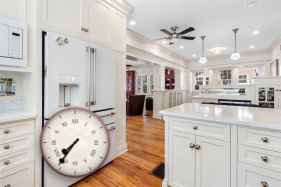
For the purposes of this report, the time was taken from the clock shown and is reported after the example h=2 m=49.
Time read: h=7 m=36
